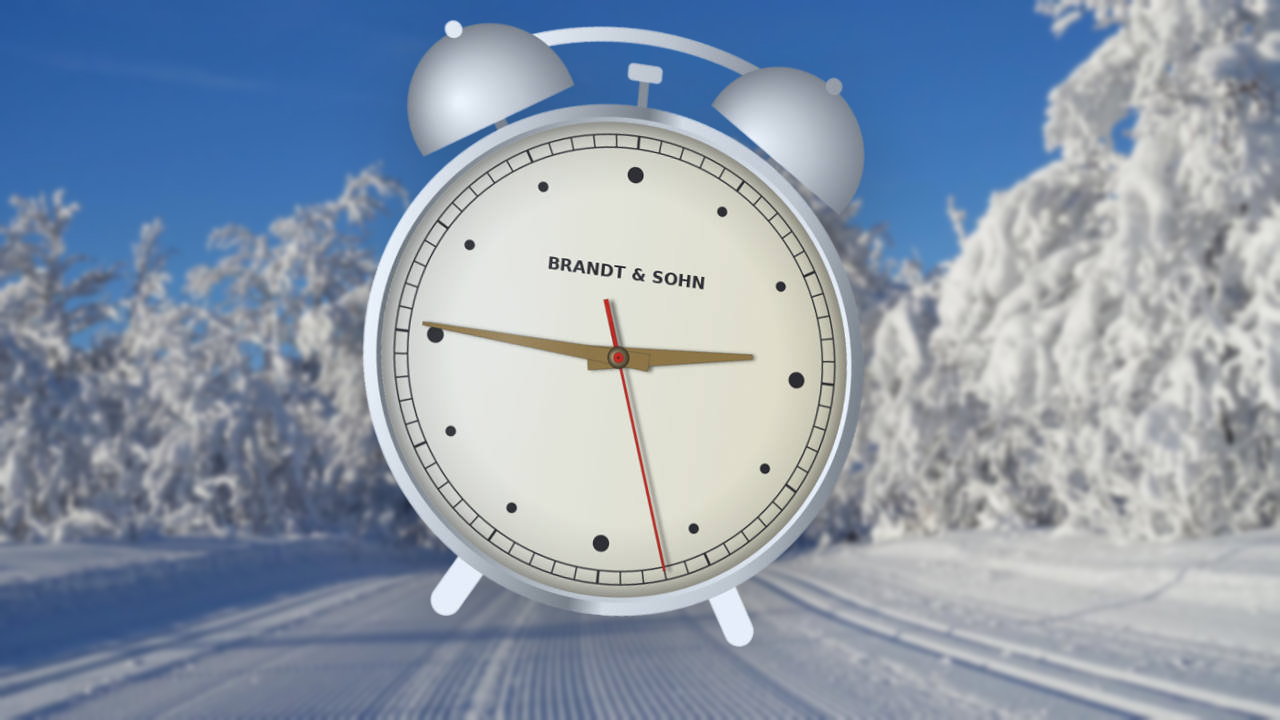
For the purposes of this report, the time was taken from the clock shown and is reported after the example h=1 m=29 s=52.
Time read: h=2 m=45 s=27
